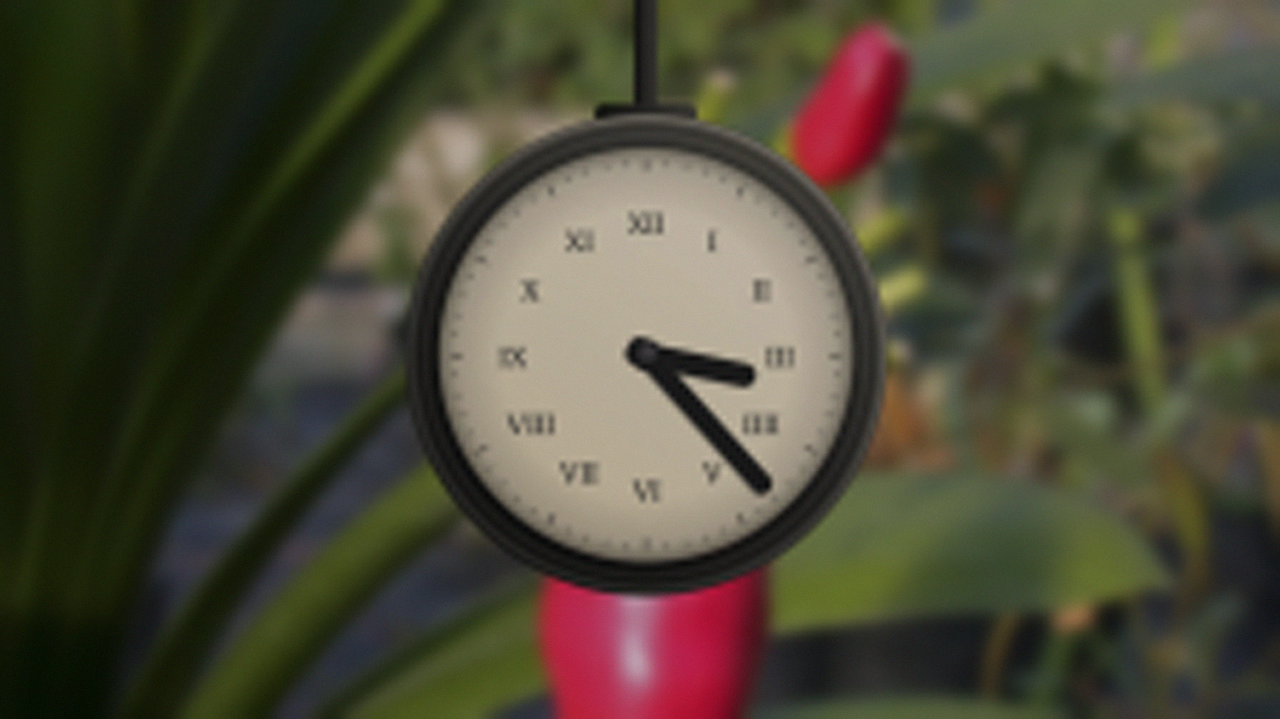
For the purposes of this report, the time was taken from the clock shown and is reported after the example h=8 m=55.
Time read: h=3 m=23
